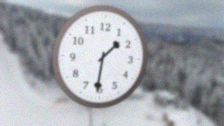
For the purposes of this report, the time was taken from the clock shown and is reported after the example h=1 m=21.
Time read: h=1 m=31
